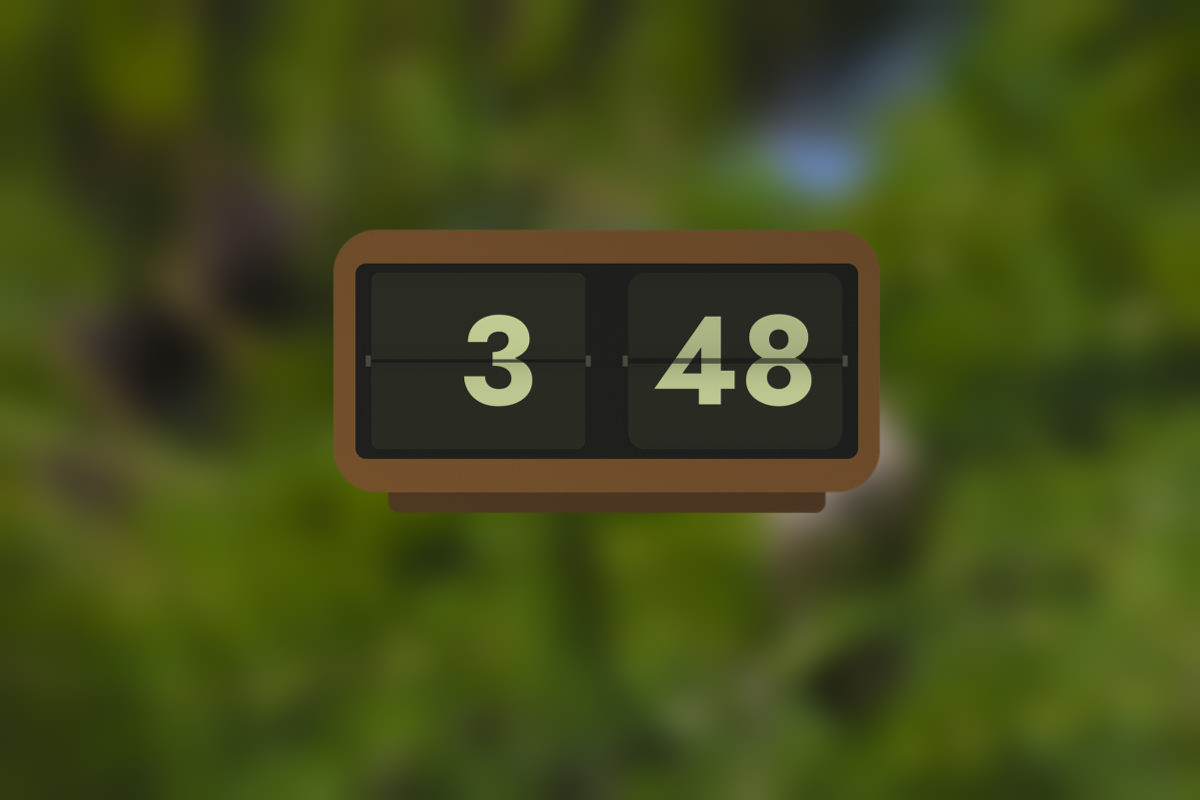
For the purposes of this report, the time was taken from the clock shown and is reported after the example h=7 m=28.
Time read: h=3 m=48
